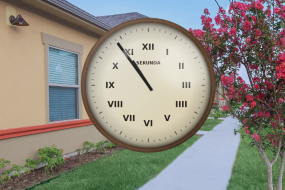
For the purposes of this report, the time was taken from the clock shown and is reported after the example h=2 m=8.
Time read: h=10 m=54
